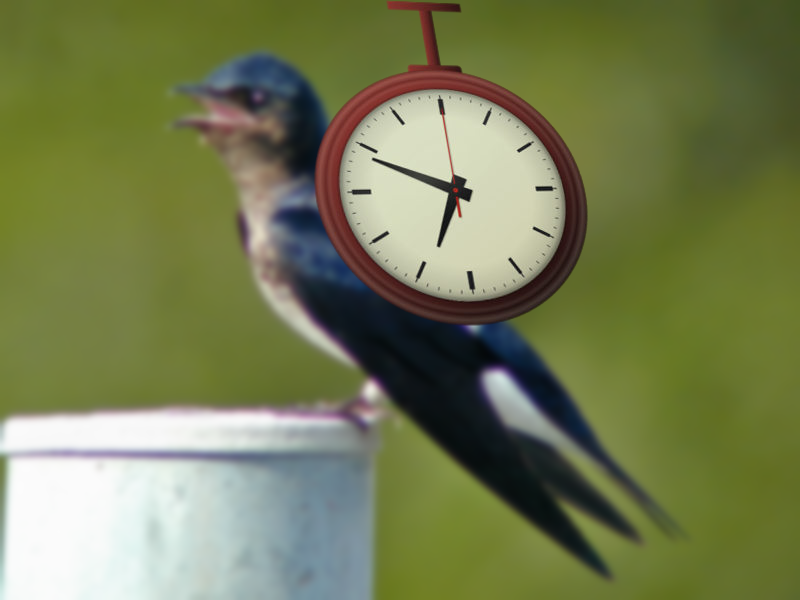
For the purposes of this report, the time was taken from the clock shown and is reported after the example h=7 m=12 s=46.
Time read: h=6 m=49 s=0
